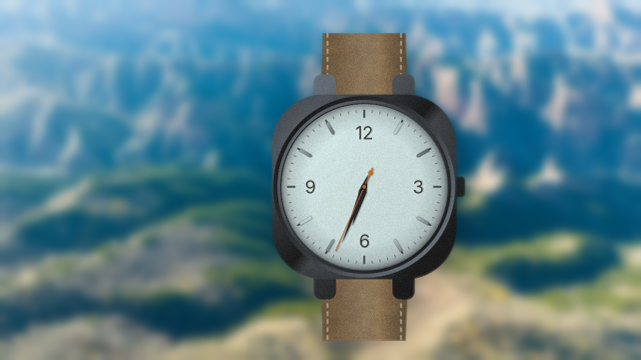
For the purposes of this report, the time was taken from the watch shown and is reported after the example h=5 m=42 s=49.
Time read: h=6 m=33 s=34
